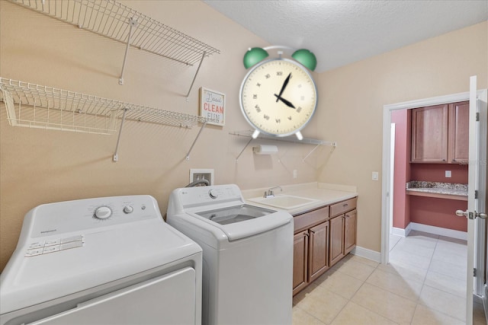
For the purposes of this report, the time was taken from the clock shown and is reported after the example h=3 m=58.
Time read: h=4 m=4
